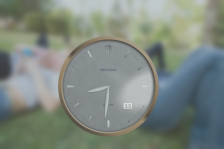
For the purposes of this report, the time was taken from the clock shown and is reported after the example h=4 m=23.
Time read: h=8 m=31
